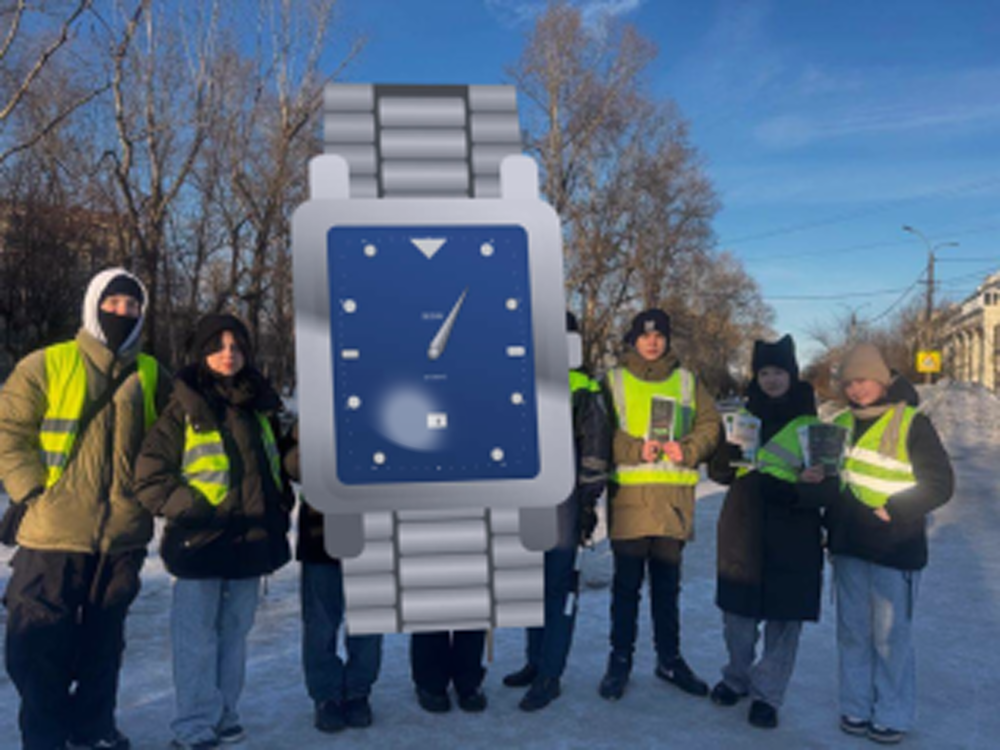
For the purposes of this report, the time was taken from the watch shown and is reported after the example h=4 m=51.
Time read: h=1 m=5
